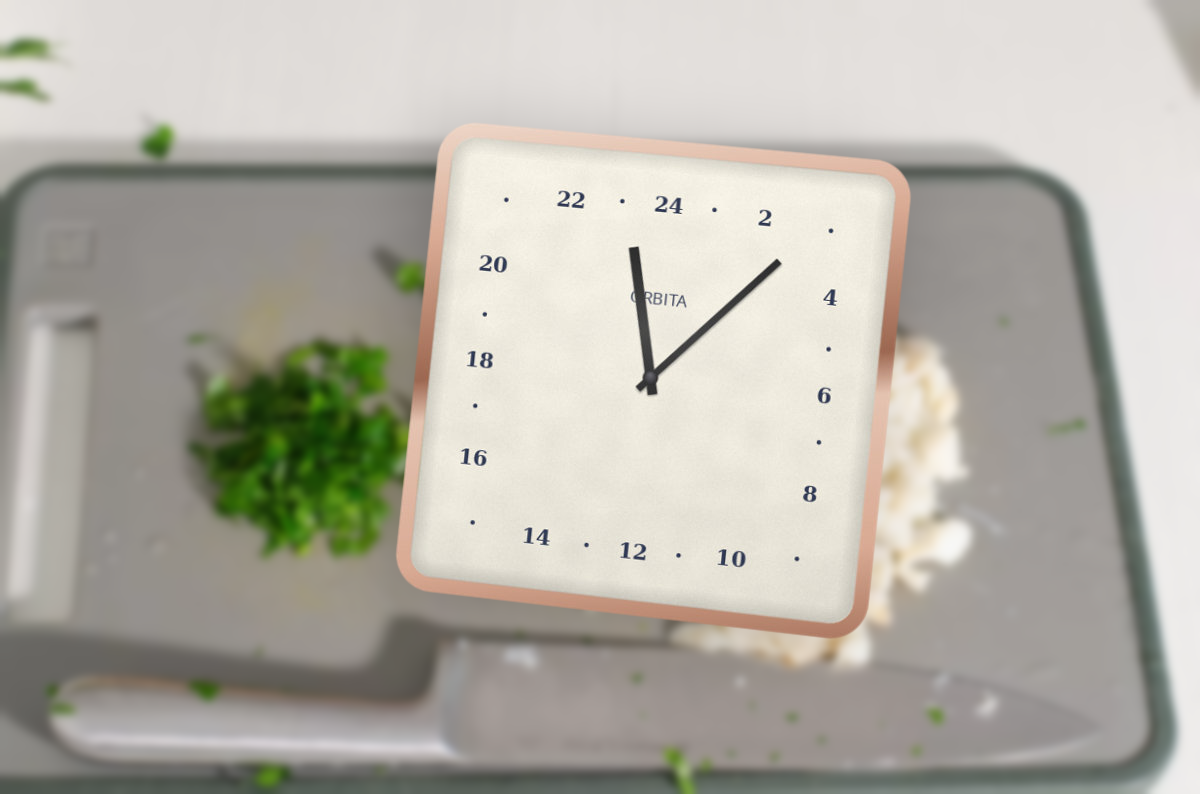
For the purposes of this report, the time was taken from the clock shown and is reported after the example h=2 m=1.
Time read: h=23 m=7
